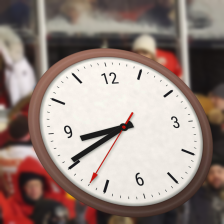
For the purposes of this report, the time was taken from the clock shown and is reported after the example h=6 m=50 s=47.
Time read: h=8 m=40 s=37
